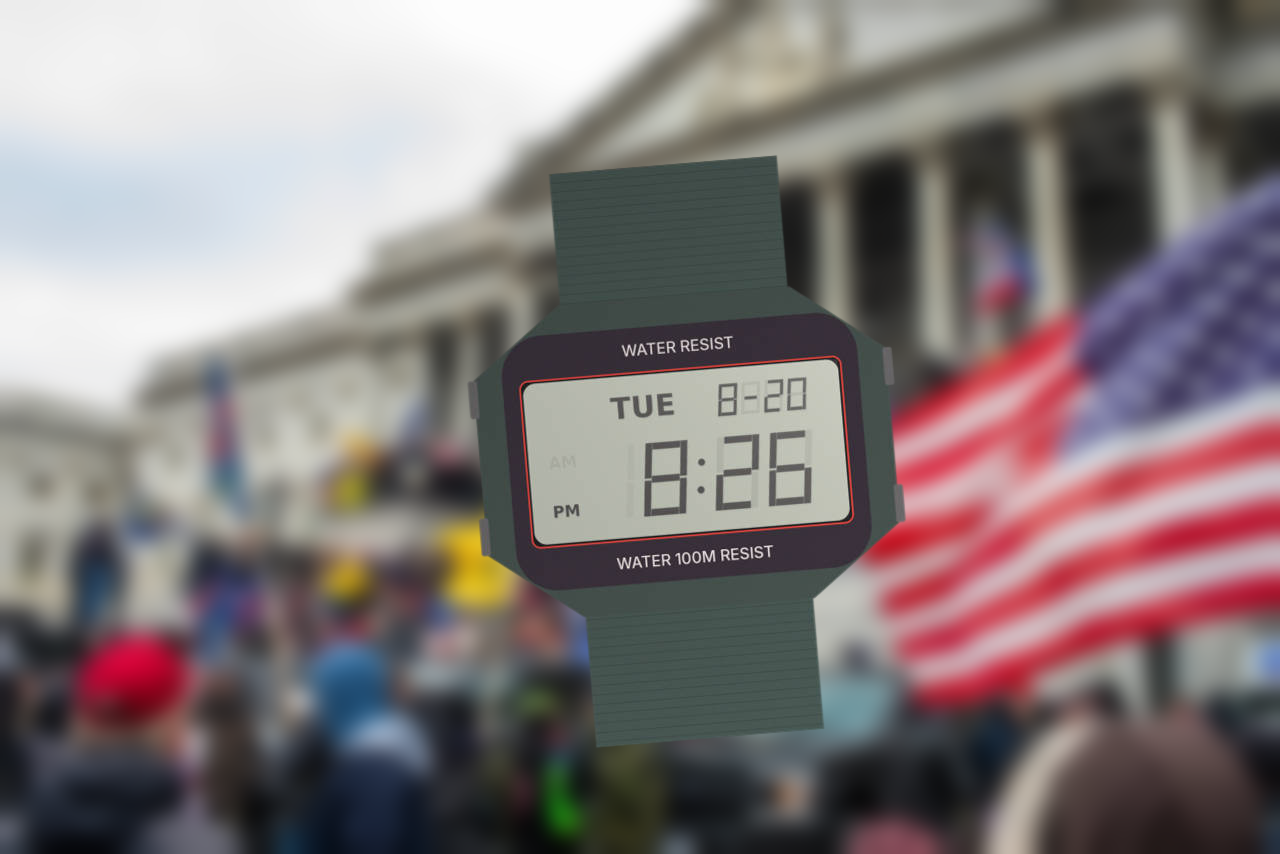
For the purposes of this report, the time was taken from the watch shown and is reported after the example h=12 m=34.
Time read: h=8 m=26
